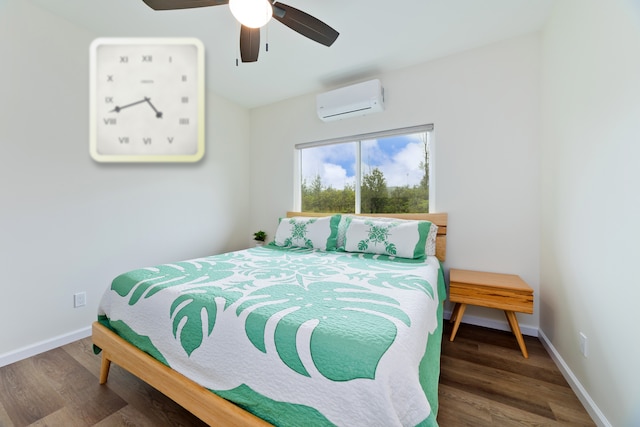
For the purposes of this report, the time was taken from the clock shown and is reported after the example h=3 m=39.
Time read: h=4 m=42
